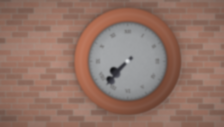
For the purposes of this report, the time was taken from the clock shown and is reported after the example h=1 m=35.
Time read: h=7 m=37
